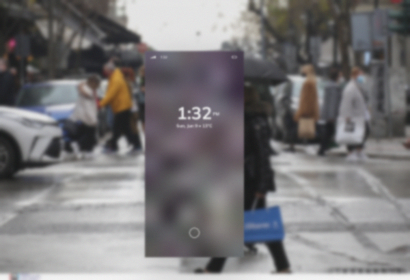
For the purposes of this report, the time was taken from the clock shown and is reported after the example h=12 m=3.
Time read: h=1 m=32
